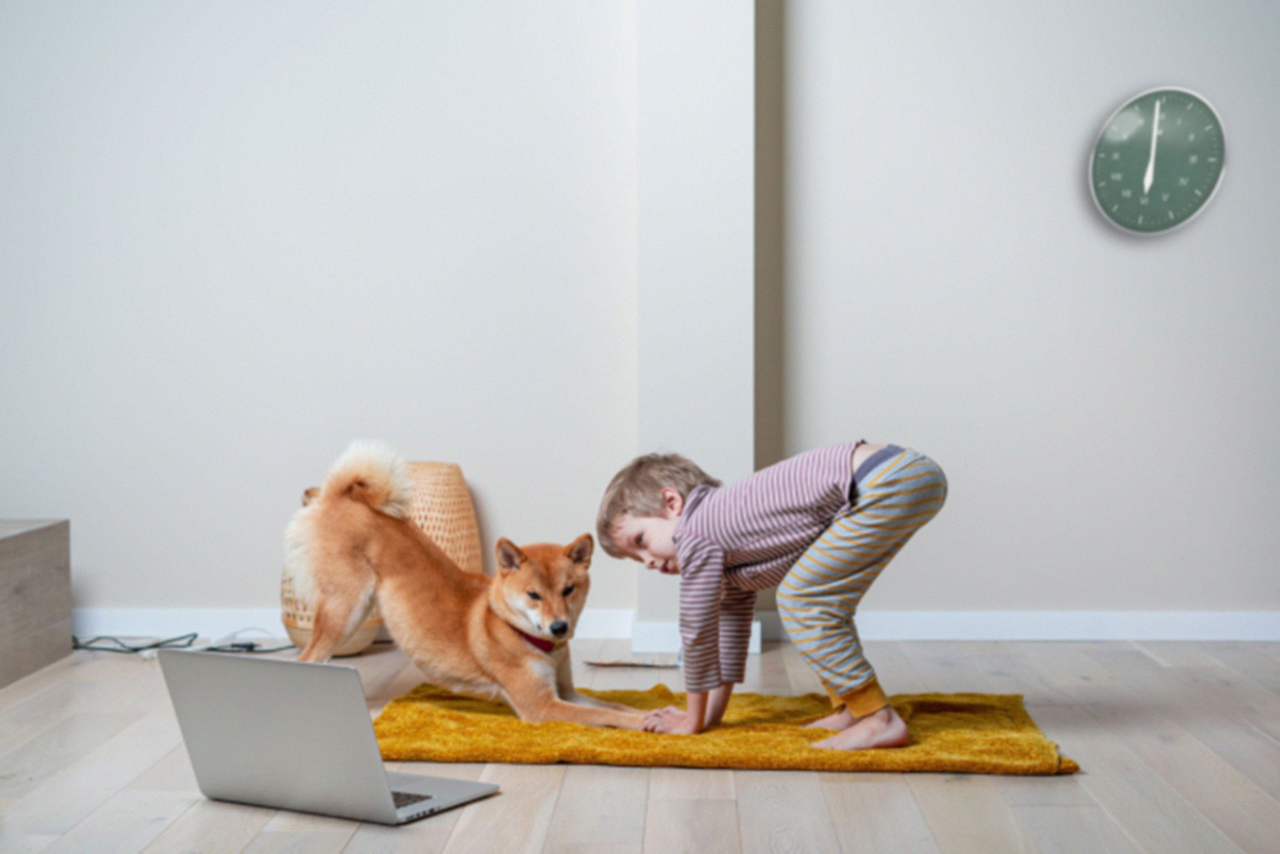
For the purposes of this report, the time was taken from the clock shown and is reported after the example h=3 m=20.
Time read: h=5 m=59
